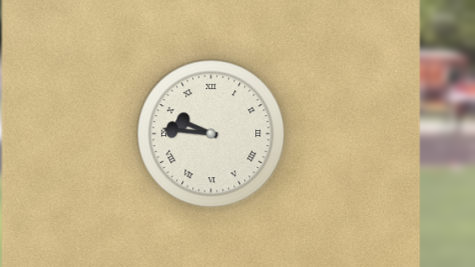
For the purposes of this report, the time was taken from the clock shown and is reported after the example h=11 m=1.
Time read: h=9 m=46
